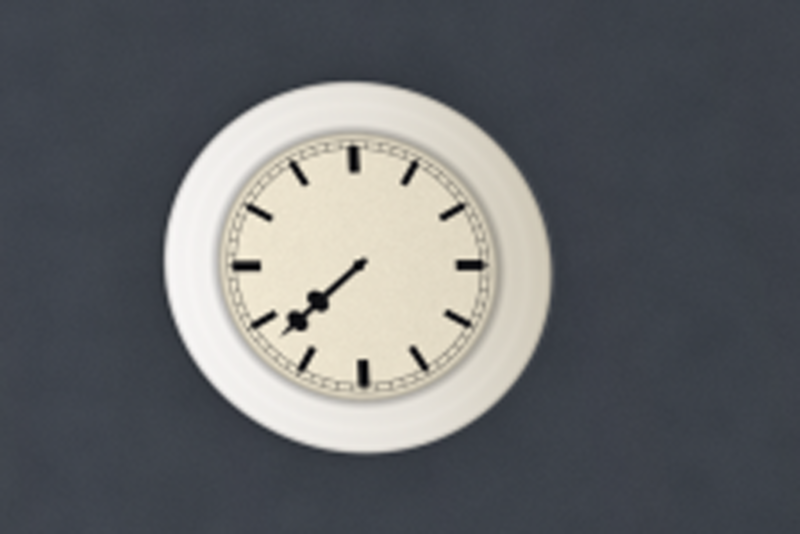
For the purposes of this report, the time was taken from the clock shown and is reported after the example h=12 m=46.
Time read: h=7 m=38
